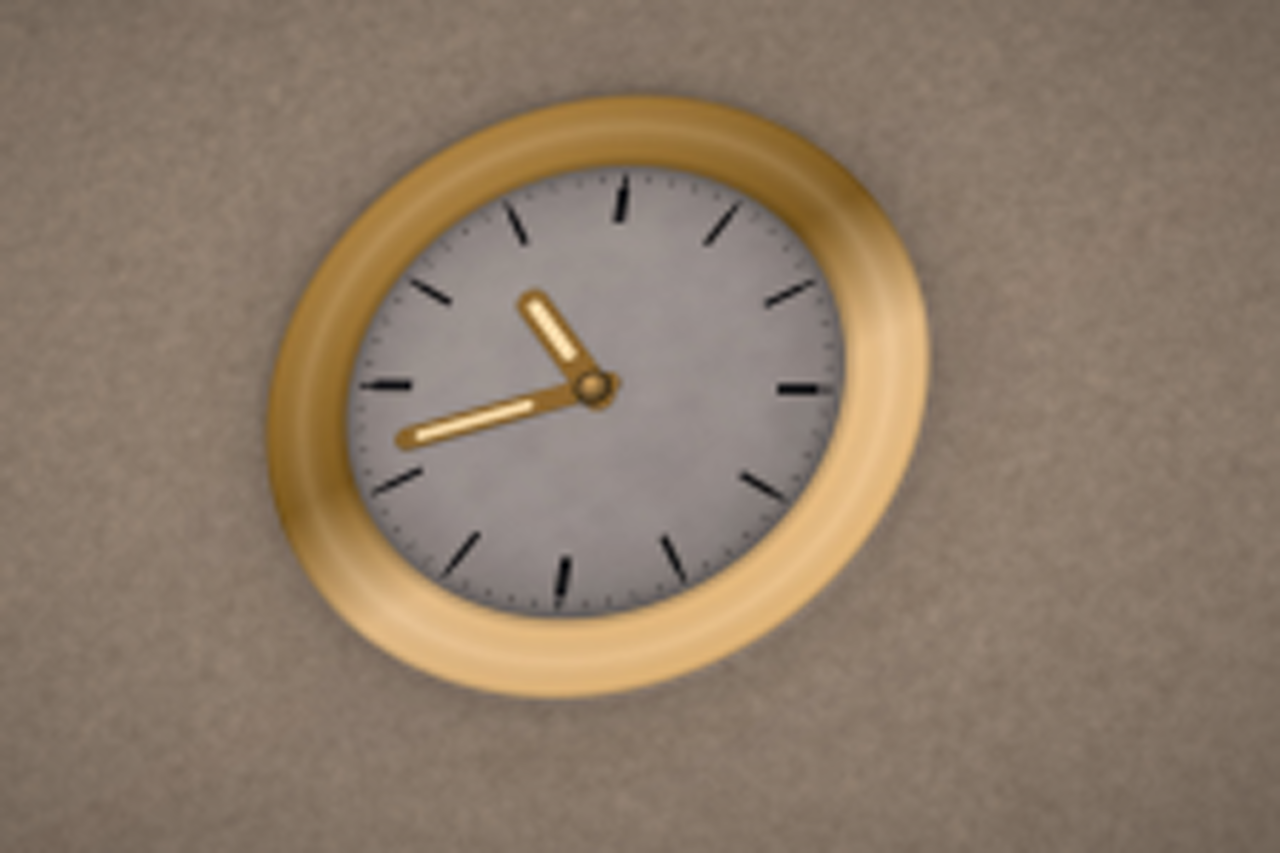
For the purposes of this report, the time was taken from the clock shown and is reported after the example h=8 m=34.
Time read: h=10 m=42
